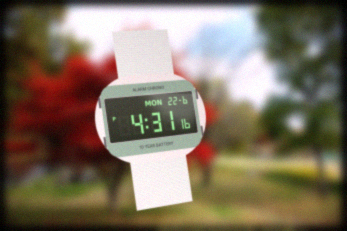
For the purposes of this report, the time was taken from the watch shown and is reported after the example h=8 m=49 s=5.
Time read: h=4 m=31 s=16
